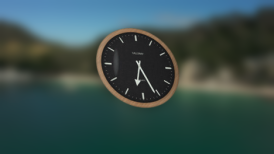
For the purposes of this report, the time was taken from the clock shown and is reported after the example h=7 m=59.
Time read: h=6 m=26
